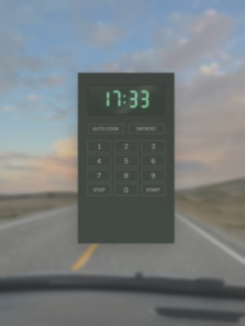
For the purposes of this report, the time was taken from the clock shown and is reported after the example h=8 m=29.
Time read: h=17 m=33
